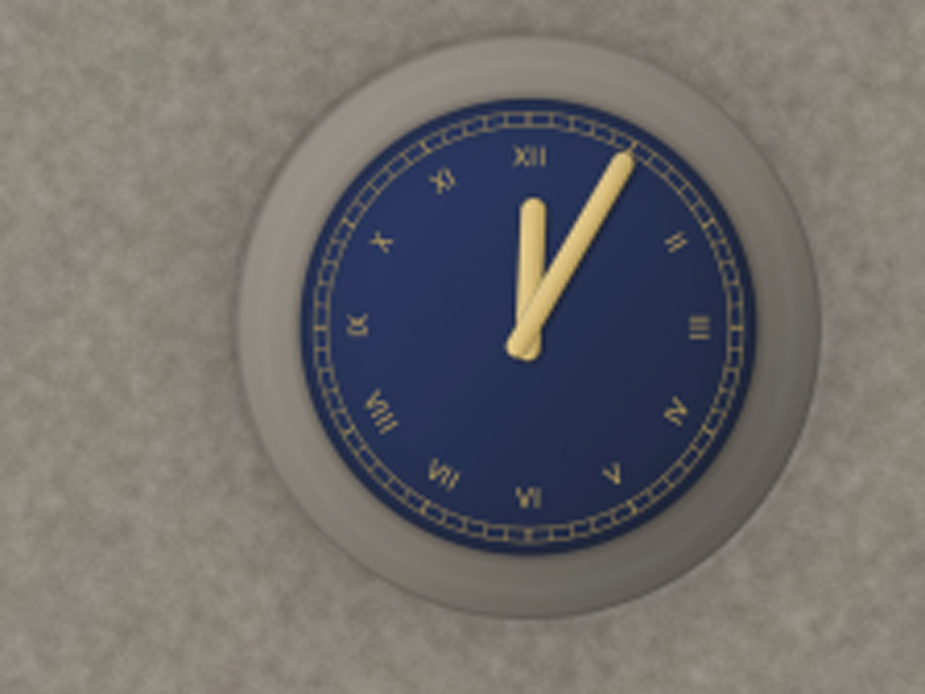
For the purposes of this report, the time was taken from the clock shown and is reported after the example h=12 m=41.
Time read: h=12 m=5
